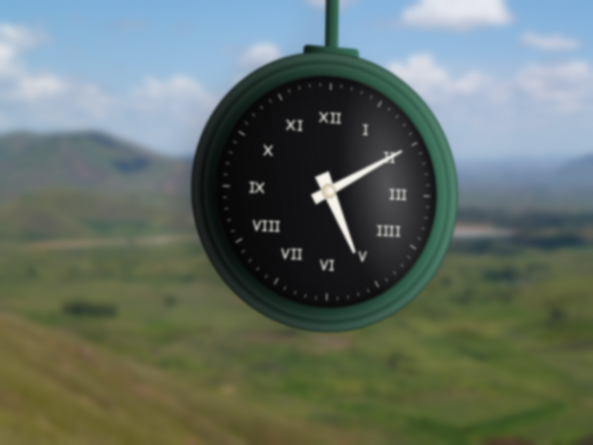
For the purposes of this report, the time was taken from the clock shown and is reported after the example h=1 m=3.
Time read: h=5 m=10
